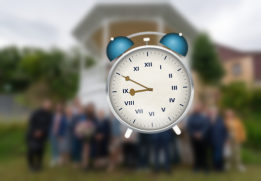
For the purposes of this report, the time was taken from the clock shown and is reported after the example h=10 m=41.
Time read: h=8 m=50
